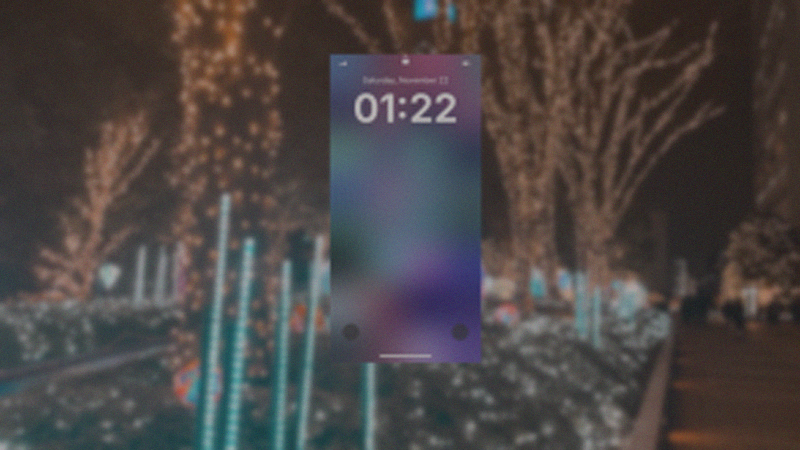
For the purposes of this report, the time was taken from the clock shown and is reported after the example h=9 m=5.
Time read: h=1 m=22
